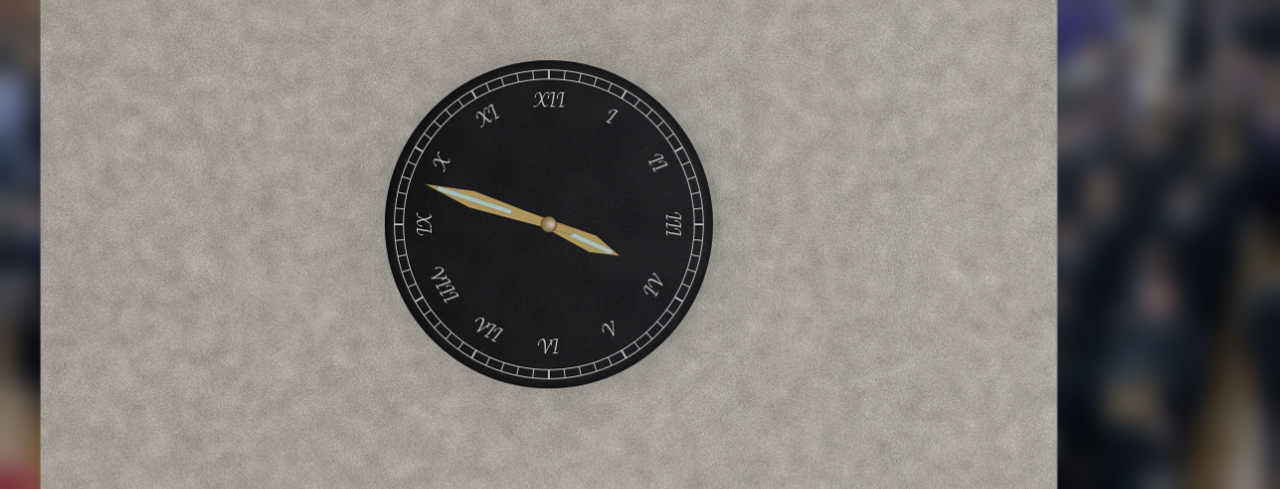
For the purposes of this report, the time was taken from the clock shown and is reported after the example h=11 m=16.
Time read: h=3 m=48
